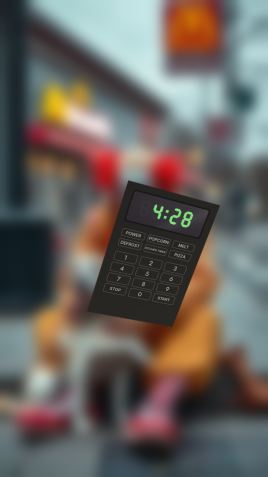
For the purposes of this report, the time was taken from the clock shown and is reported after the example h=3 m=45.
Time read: h=4 m=28
